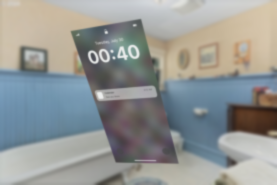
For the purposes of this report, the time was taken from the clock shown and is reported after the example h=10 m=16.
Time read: h=0 m=40
